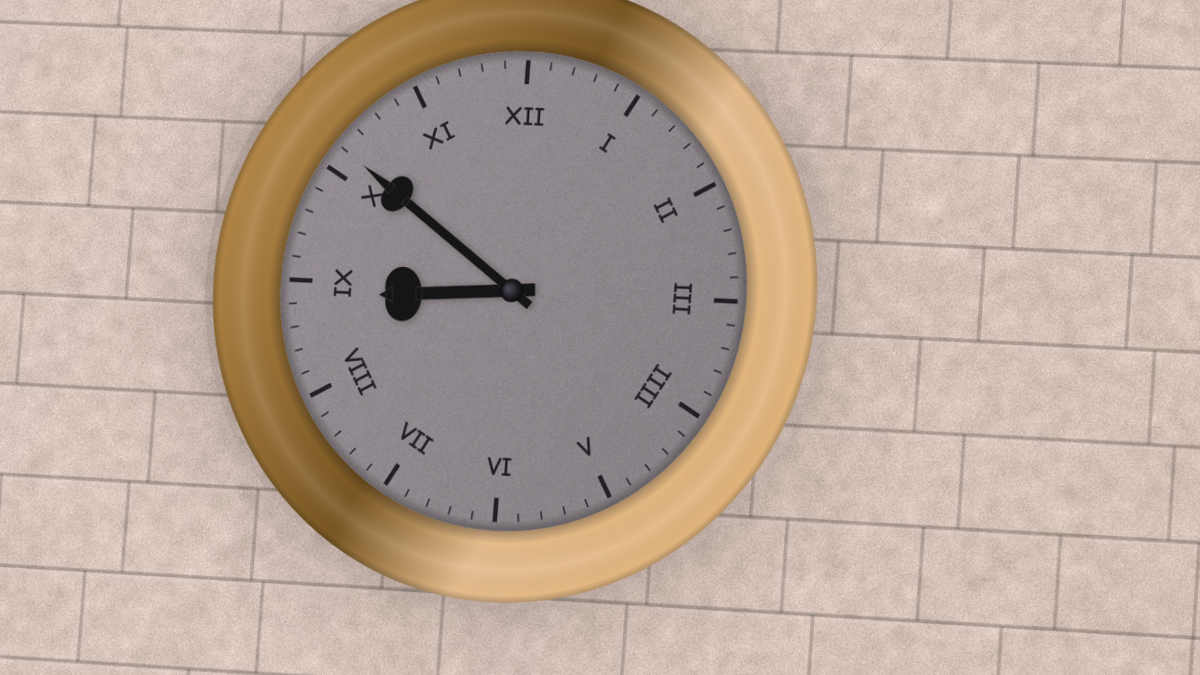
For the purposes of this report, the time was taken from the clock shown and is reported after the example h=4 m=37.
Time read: h=8 m=51
